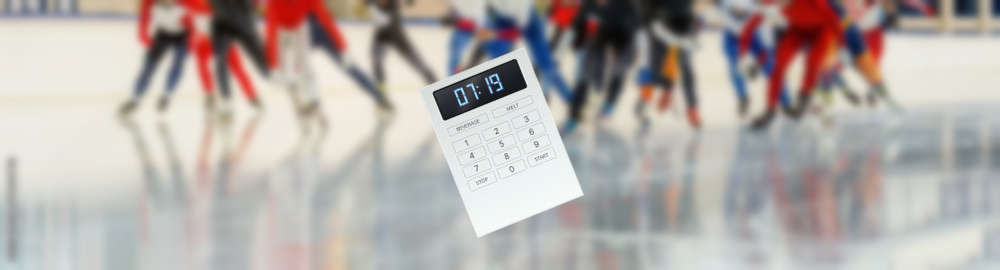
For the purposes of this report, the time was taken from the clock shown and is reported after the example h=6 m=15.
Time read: h=7 m=19
